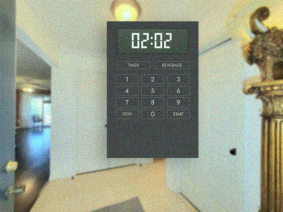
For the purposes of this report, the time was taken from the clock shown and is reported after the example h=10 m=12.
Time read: h=2 m=2
